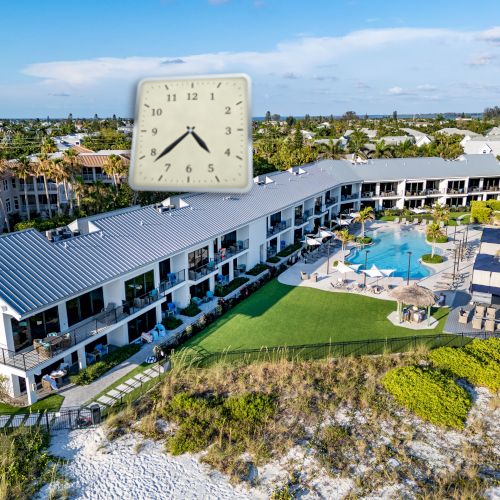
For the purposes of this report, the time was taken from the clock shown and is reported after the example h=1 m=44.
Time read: h=4 m=38
